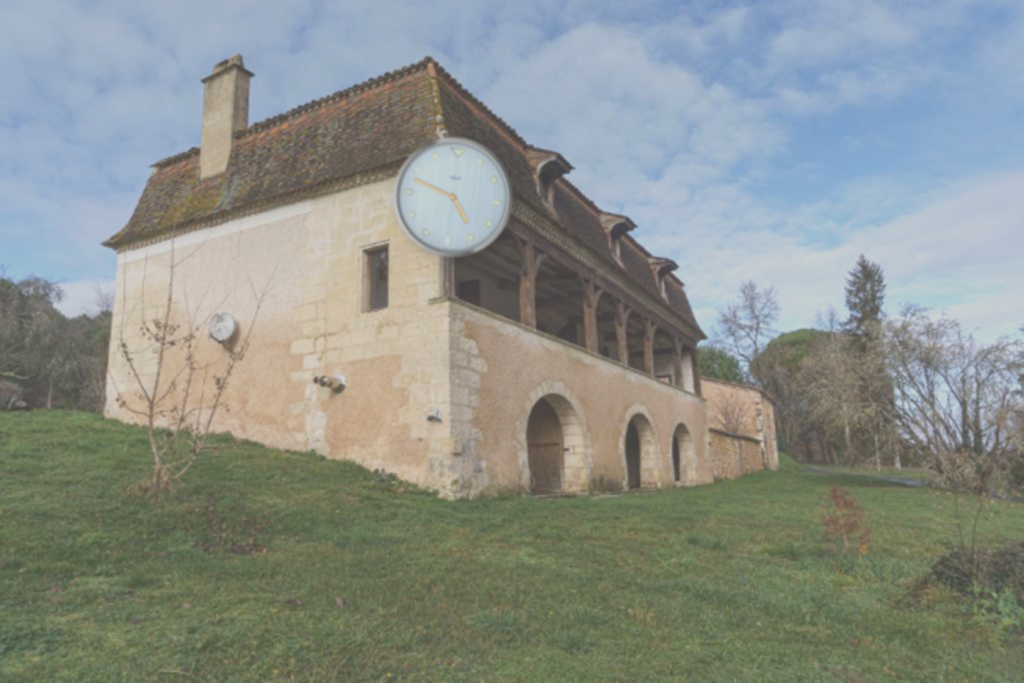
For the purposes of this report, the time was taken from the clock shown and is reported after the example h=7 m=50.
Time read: h=4 m=48
